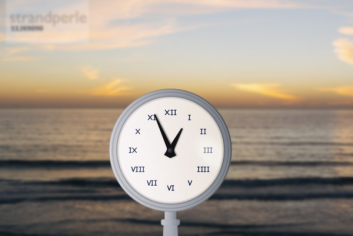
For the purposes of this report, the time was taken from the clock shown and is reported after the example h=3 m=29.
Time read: h=12 m=56
